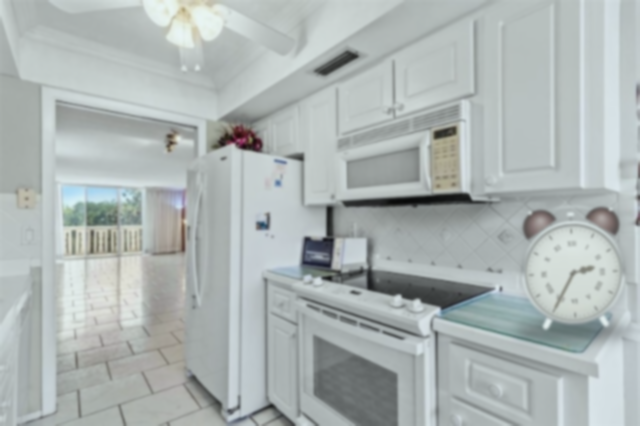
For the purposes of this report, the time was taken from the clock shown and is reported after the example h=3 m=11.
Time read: h=2 m=35
